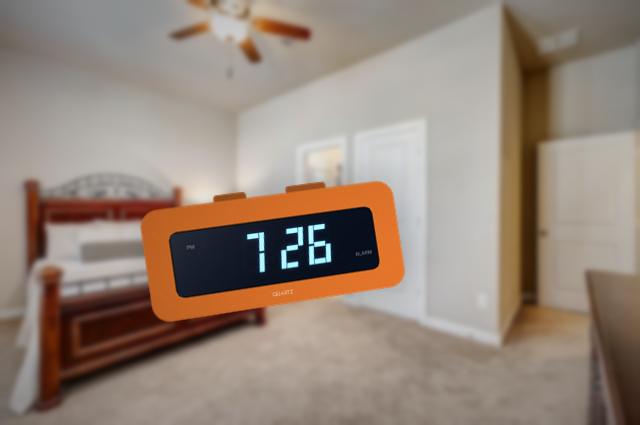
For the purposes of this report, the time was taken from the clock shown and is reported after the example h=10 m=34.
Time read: h=7 m=26
